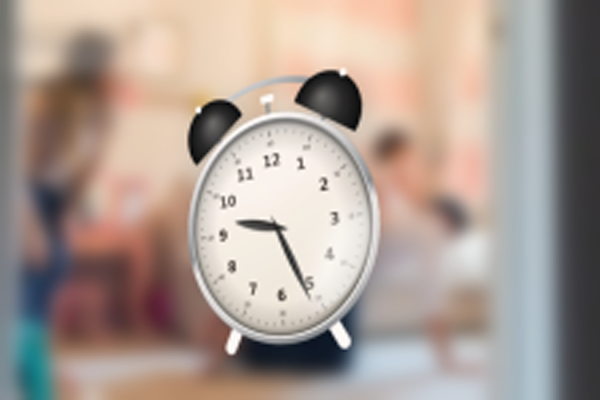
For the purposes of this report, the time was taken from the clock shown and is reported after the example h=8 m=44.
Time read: h=9 m=26
